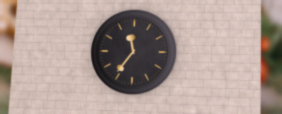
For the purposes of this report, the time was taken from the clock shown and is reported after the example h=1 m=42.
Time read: h=11 m=36
